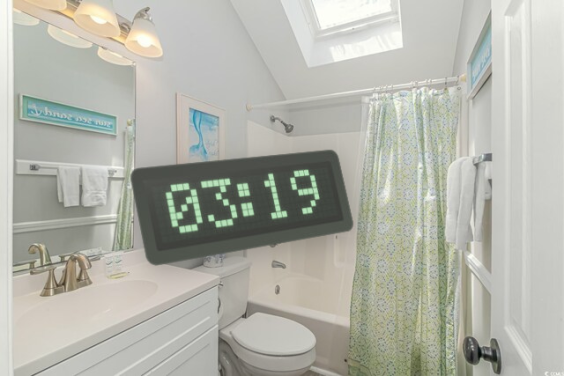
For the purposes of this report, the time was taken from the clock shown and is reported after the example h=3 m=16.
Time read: h=3 m=19
